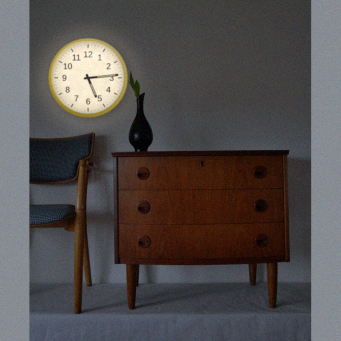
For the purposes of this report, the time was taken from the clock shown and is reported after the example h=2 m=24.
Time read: h=5 m=14
